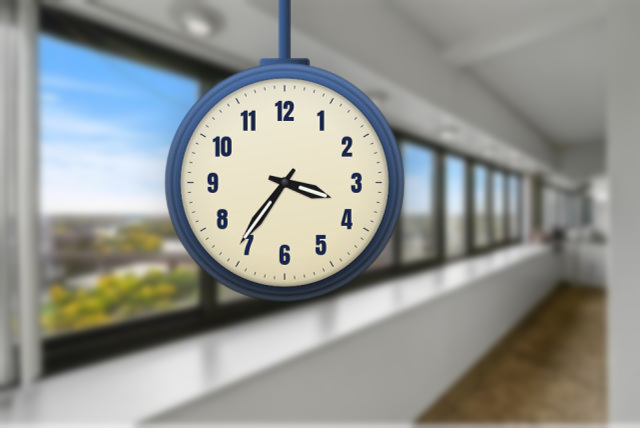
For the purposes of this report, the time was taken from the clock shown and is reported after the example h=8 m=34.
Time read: h=3 m=36
